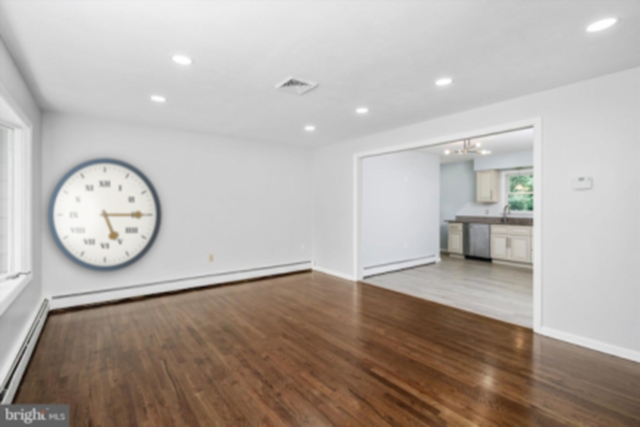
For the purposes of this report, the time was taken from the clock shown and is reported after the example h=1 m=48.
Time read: h=5 m=15
